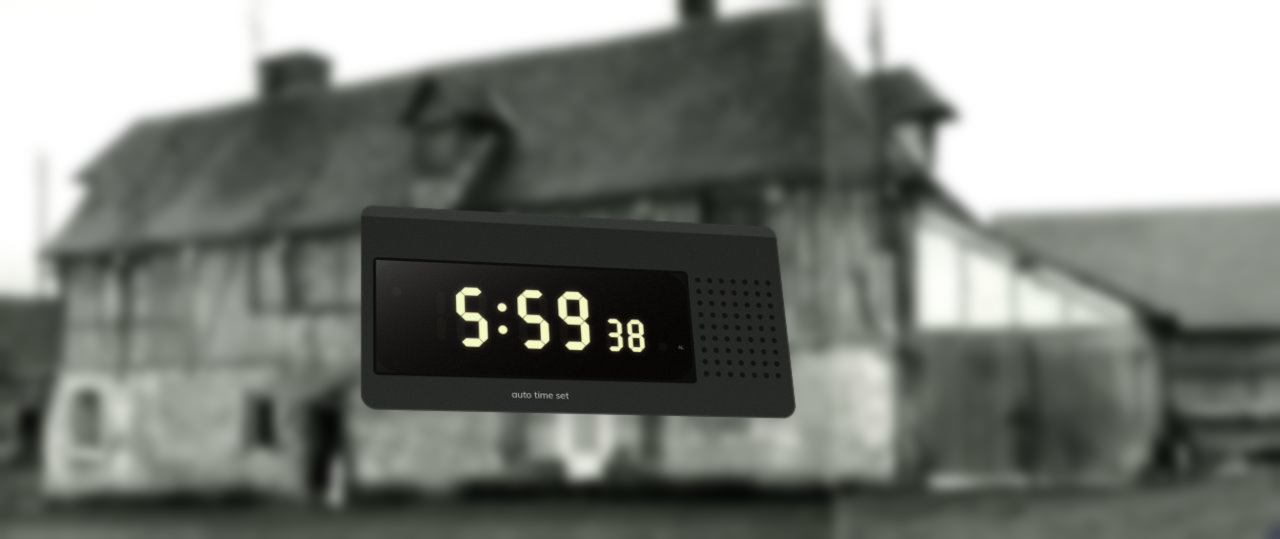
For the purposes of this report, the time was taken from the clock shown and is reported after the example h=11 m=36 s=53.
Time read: h=5 m=59 s=38
